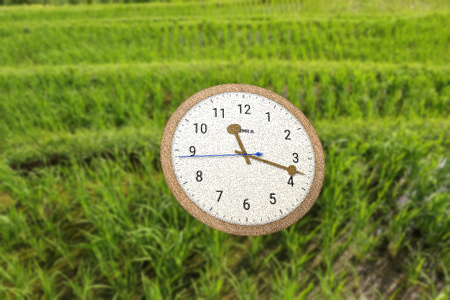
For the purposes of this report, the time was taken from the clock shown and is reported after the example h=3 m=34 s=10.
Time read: h=11 m=17 s=44
